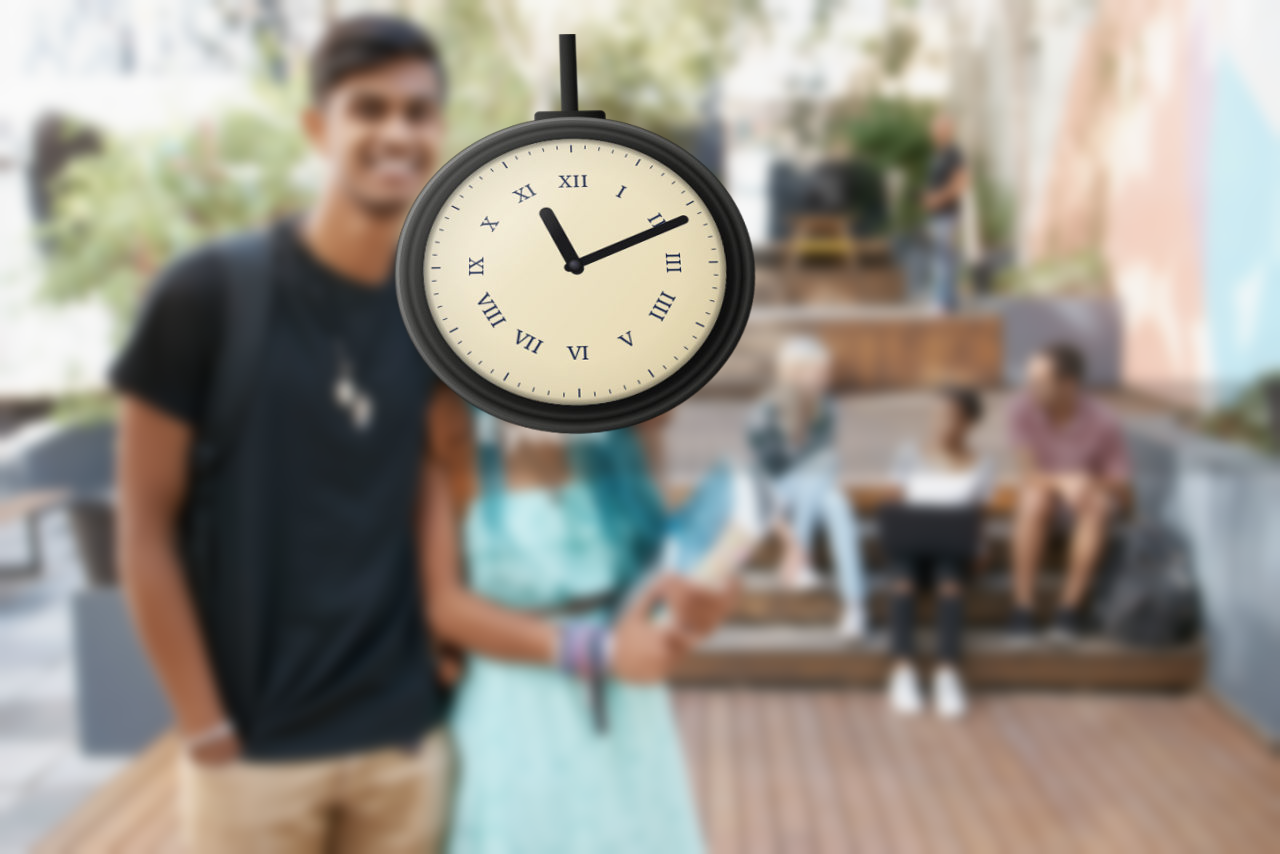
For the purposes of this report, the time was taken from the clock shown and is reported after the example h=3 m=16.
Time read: h=11 m=11
